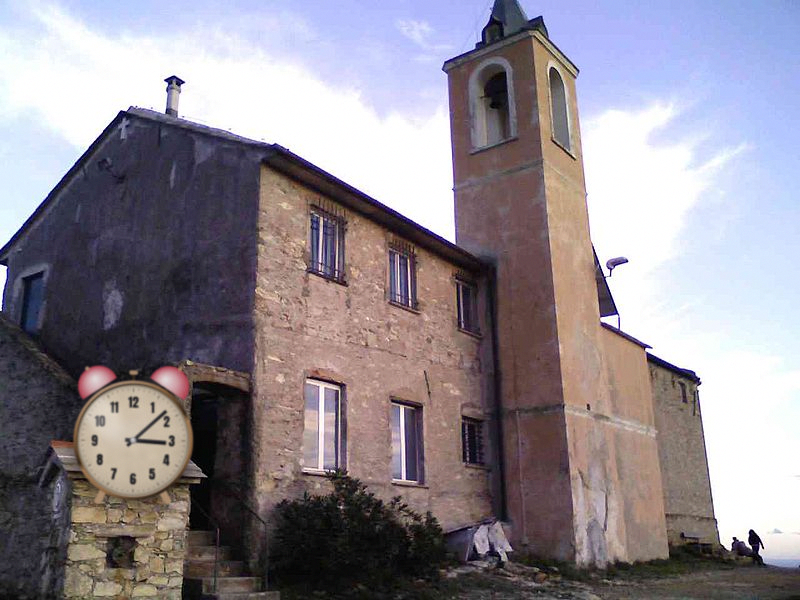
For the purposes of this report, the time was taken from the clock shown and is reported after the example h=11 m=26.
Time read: h=3 m=8
